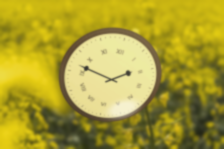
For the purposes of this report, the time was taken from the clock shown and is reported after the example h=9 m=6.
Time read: h=1 m=47
